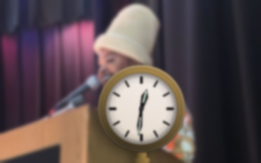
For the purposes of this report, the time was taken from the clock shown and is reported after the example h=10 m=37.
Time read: h=12 m=31
